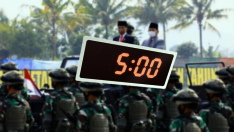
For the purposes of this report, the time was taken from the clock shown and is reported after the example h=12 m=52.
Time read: h=5 m=0
